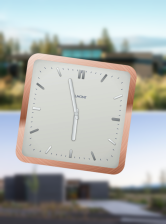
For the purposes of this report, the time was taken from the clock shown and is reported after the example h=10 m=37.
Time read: h=5 m=57
